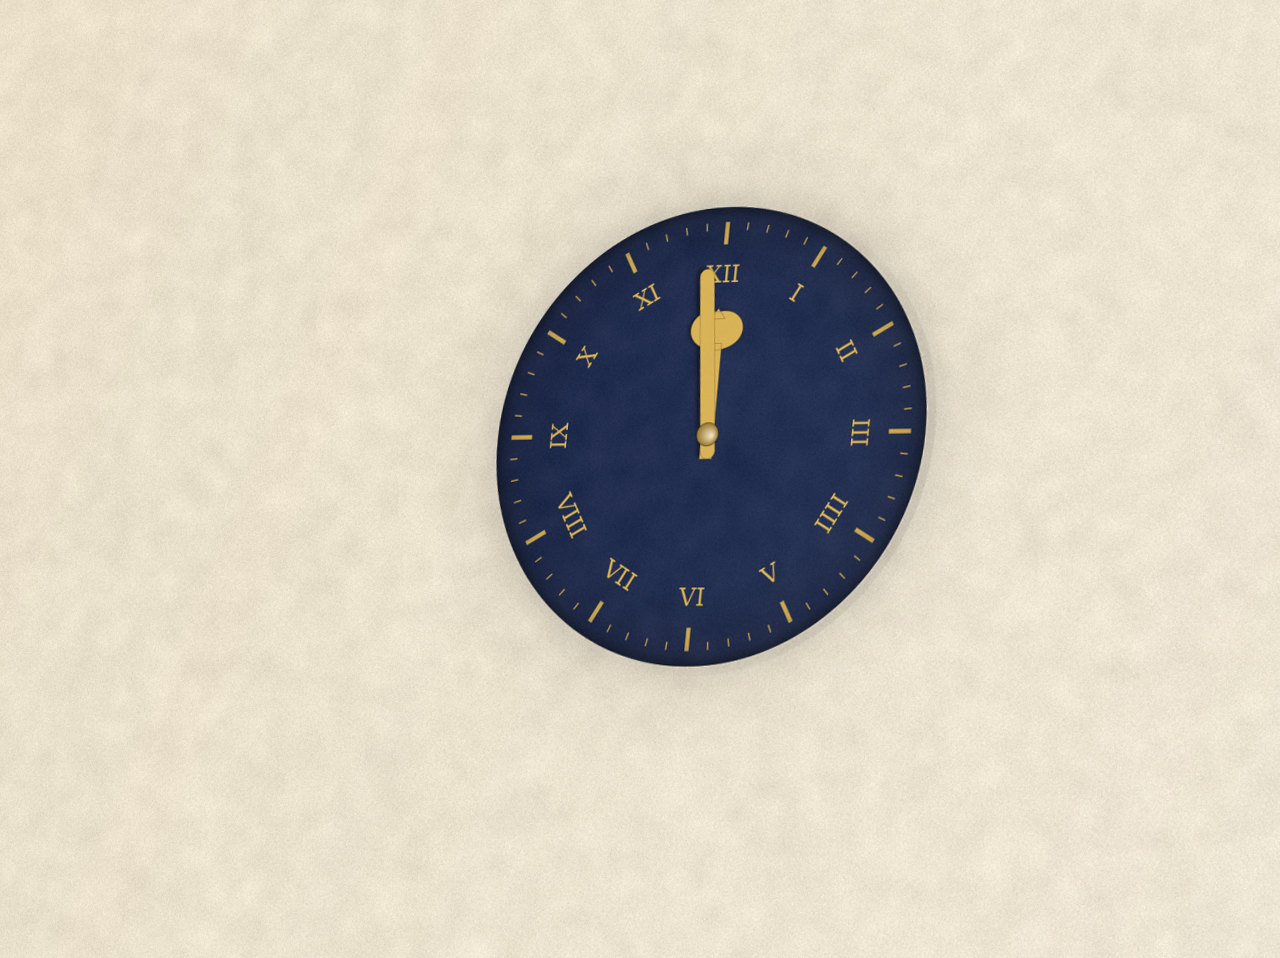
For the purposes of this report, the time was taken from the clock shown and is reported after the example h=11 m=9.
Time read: h=11 m=59
